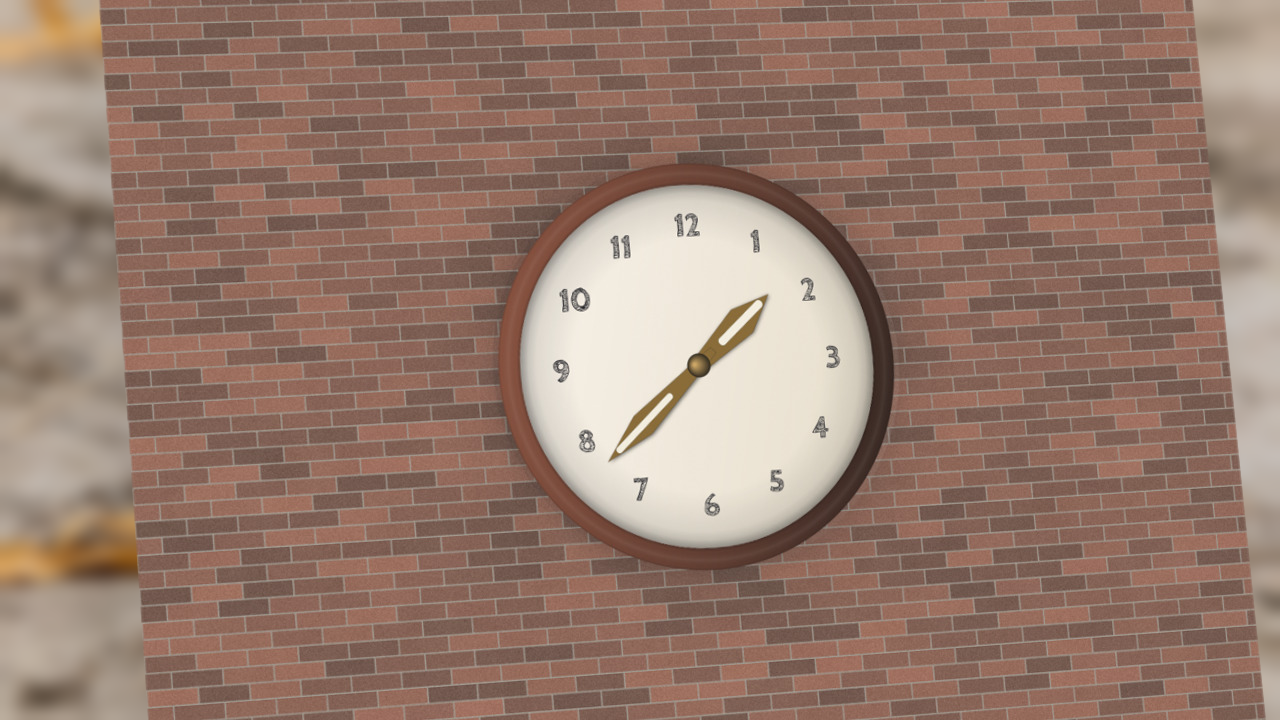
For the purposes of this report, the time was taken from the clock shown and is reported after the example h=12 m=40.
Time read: h=1 m=38
